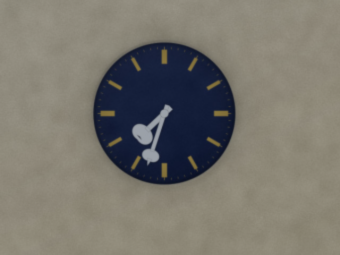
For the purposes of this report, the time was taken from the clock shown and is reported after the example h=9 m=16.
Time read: h=7 m=33
